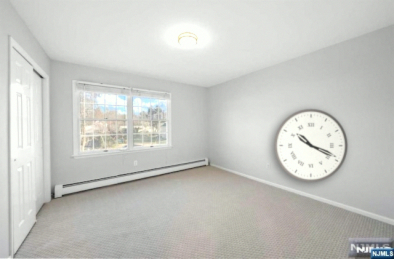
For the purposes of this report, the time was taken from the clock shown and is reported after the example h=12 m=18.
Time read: h=10 m=19
